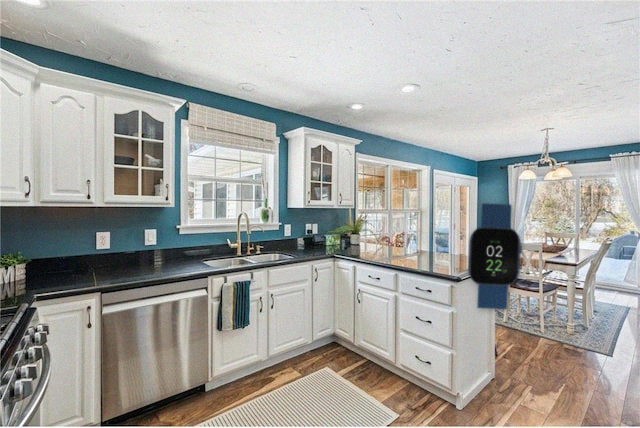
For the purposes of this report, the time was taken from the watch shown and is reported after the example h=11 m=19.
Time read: h=2 m=22
